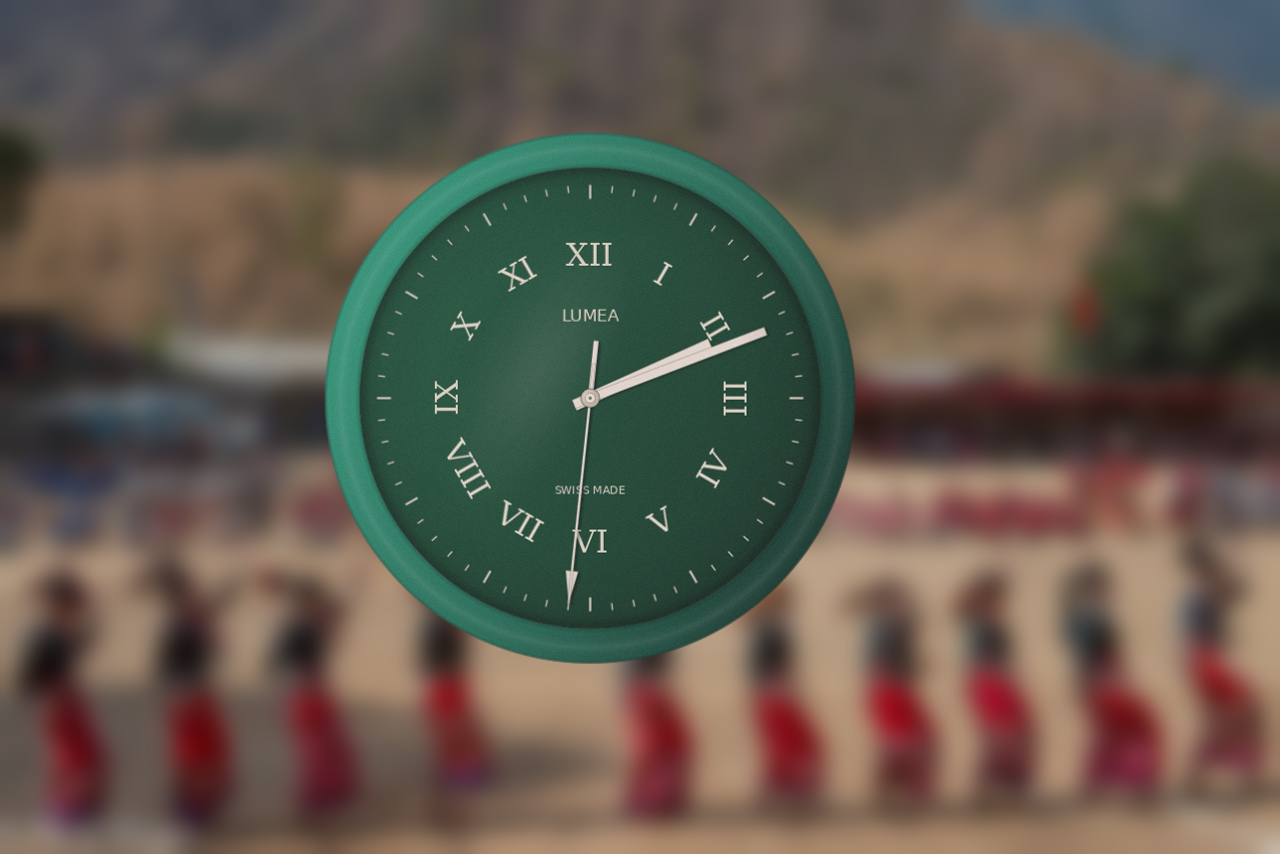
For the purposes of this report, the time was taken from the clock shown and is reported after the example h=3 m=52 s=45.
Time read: h=2 m=11 s=31
